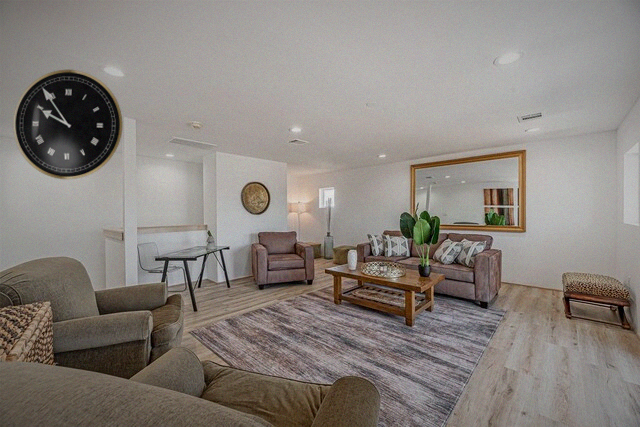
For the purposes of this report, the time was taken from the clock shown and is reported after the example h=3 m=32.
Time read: h=9 m=54
